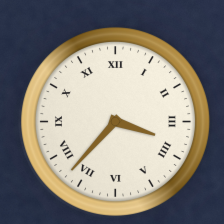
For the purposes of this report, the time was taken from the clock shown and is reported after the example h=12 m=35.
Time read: h=3 m=37
